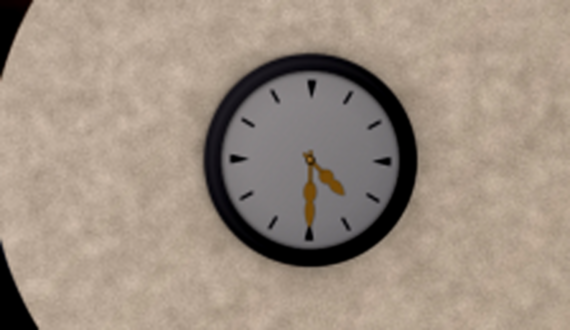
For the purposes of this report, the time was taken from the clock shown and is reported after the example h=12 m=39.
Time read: h=4 m=30
